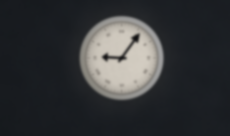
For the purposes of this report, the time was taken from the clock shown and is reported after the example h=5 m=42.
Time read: h=9 m=6
